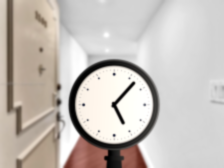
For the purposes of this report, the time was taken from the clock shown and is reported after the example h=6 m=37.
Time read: h=5 m=7
